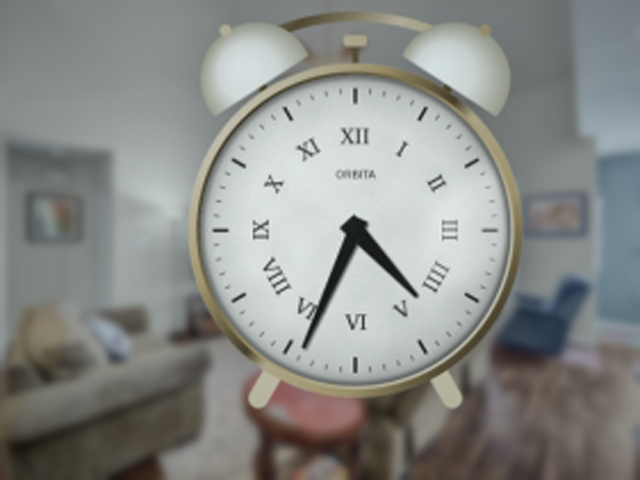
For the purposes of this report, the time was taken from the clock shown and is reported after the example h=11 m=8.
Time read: h=4 m=34
